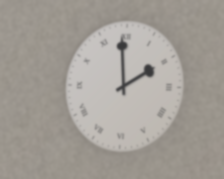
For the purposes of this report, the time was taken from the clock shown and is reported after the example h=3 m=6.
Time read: h=1 m=59
